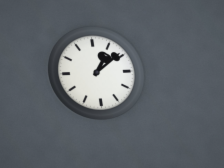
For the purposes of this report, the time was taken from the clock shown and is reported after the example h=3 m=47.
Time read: h=1 m=9
